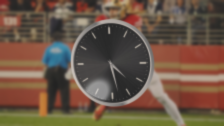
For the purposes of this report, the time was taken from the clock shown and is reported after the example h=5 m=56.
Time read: h=4 m=28
